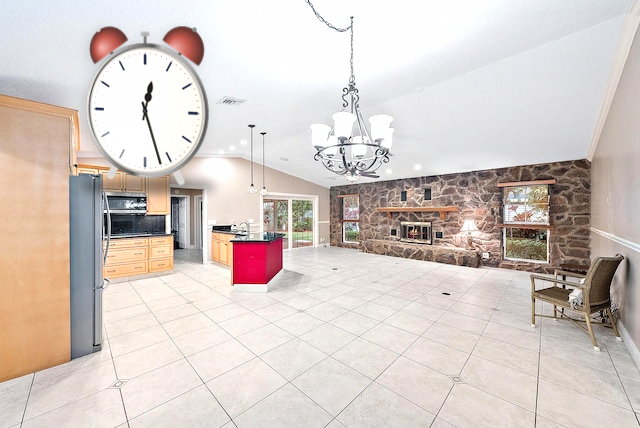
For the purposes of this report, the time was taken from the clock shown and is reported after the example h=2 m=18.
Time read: h=12 m=27
